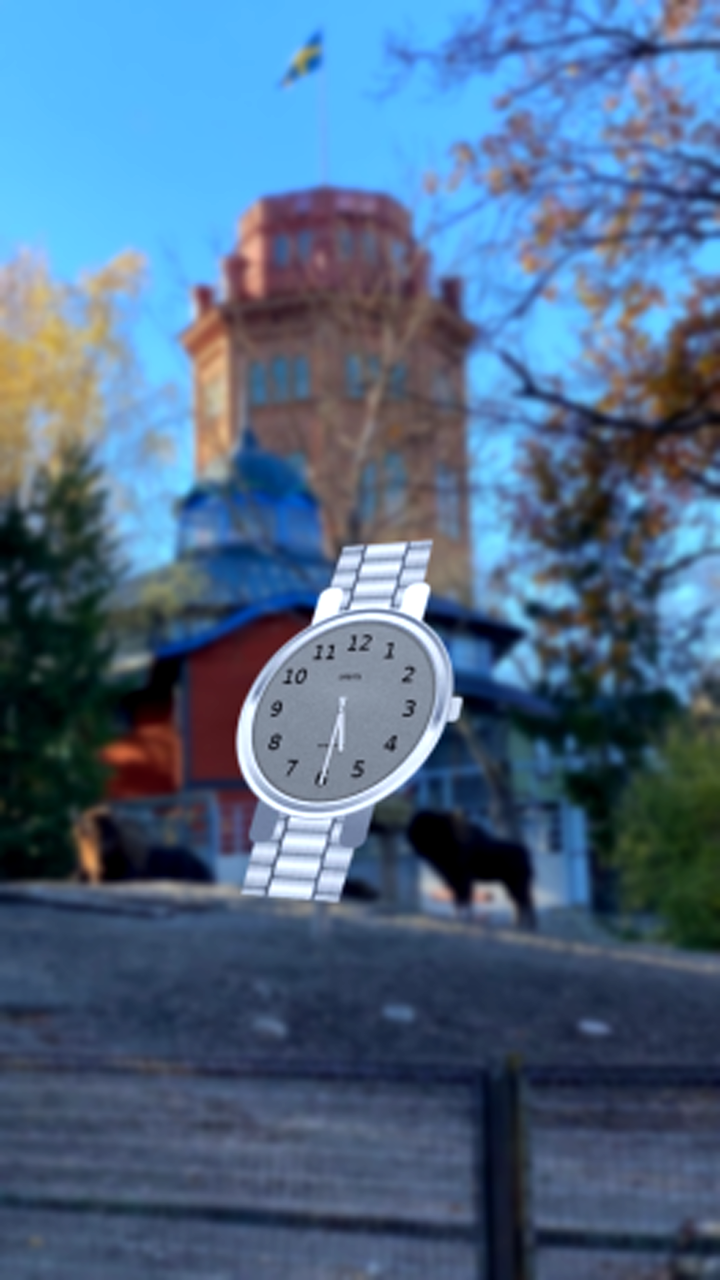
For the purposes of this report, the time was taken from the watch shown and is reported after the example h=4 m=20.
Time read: h=5 m=30
